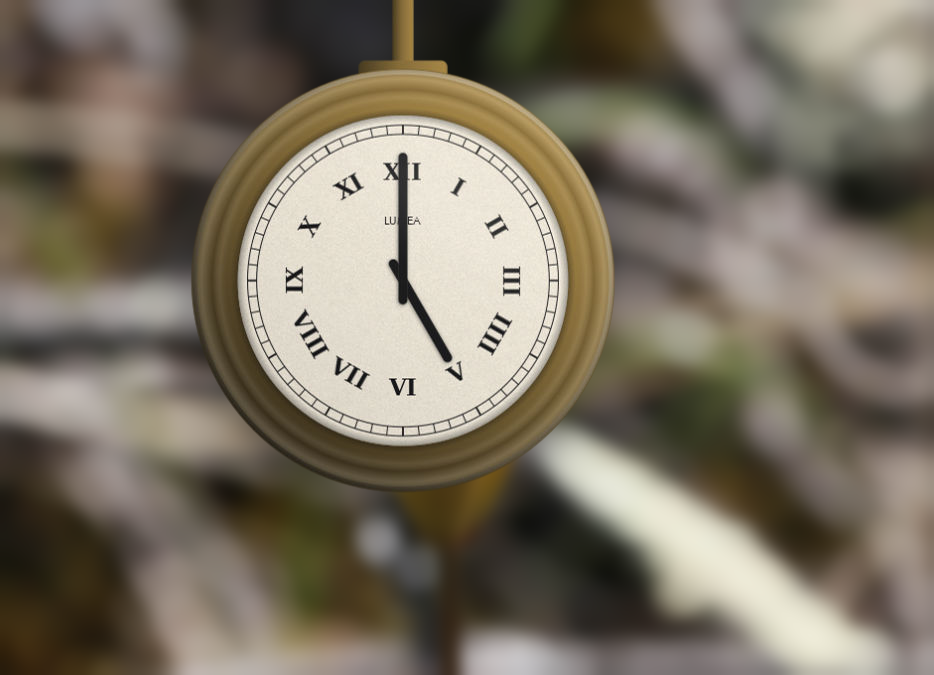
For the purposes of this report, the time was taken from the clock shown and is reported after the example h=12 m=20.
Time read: h=5 m=0
